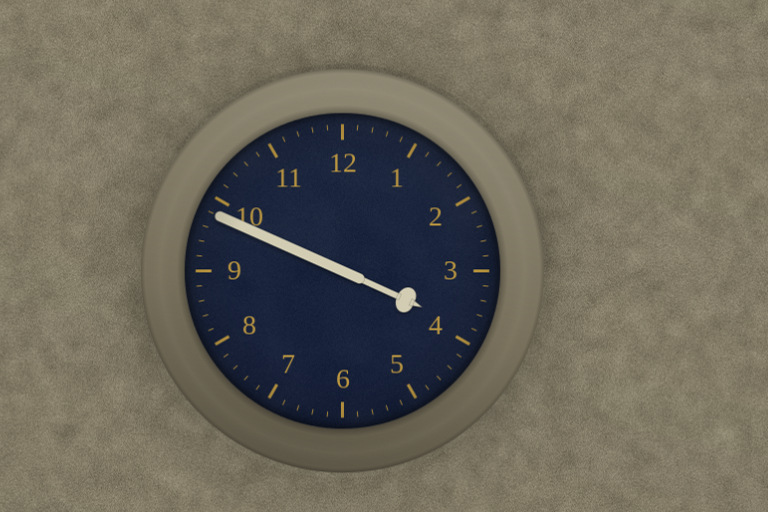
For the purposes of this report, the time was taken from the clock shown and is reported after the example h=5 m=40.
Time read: h=3 m=49
